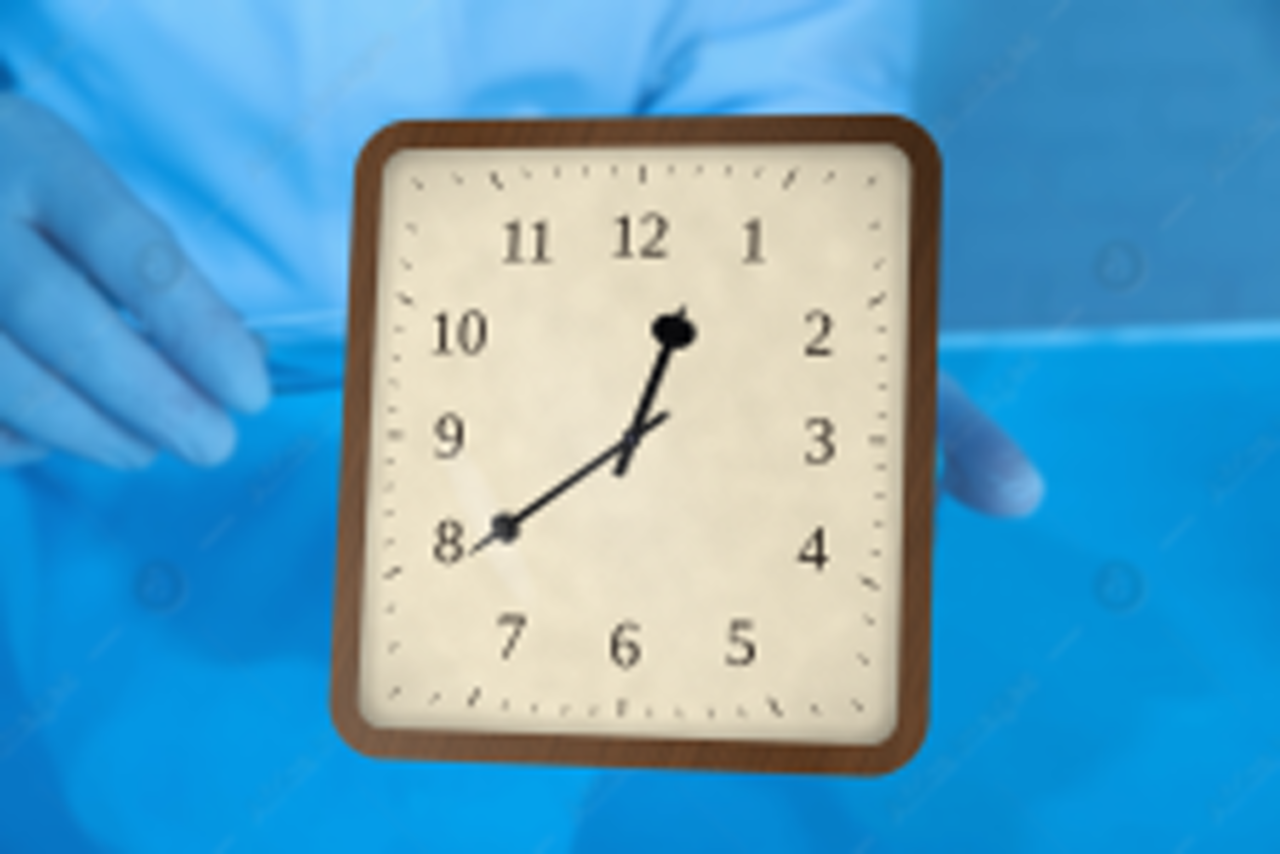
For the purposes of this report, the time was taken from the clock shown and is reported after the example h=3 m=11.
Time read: h=12 m=39
